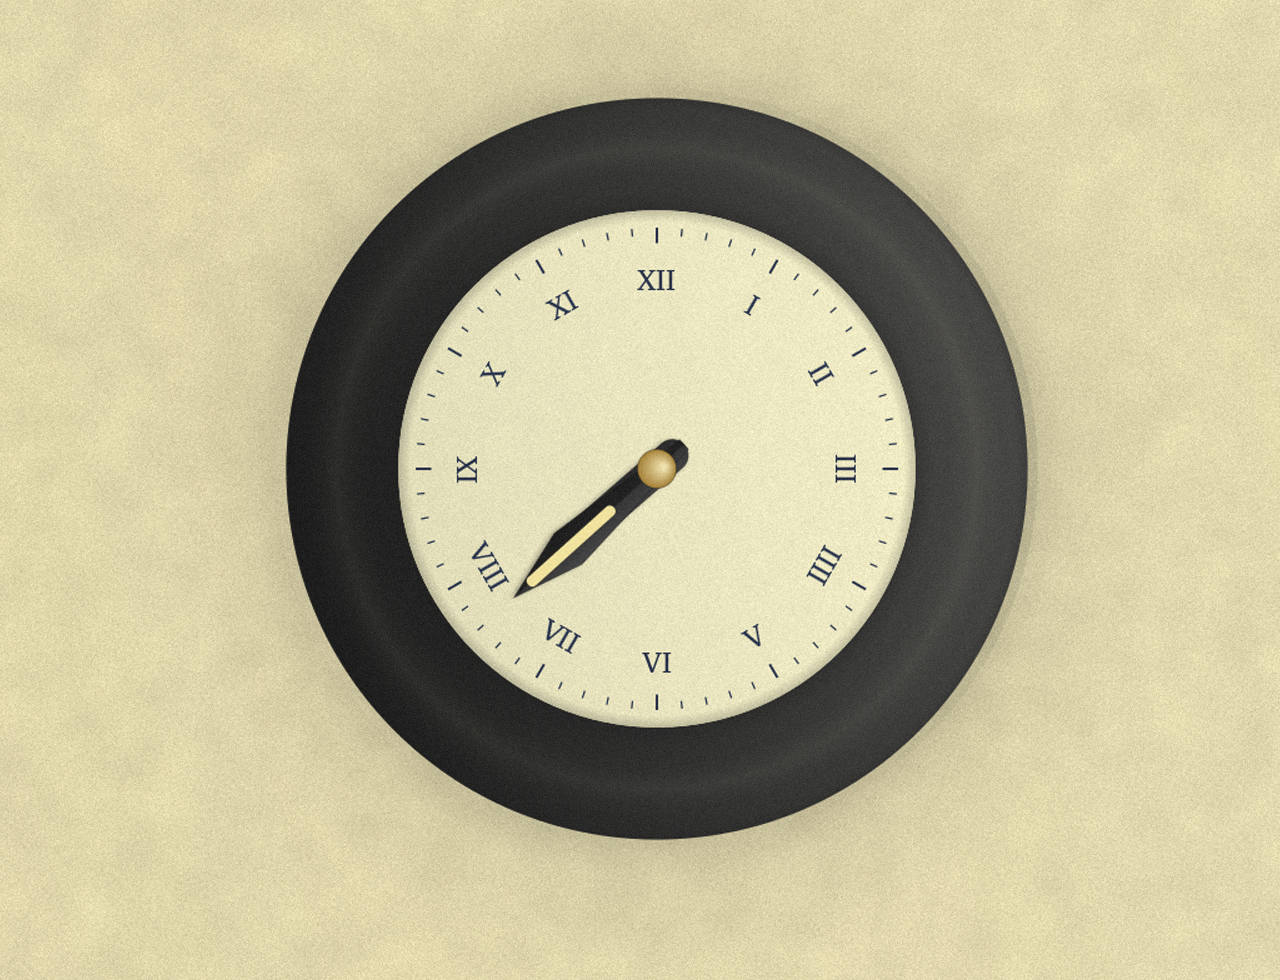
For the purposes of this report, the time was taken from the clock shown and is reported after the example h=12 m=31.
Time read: h=7 m=38
